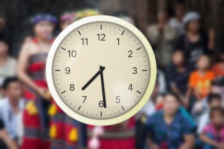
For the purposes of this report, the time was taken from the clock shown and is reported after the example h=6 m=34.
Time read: h=7 m=29
